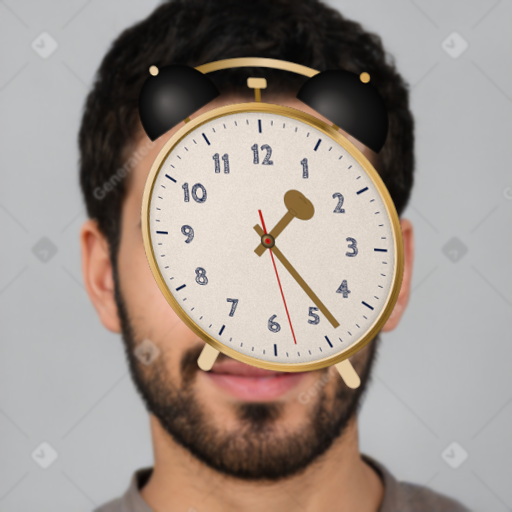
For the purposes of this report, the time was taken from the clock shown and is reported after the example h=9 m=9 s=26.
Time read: h=1 m=23 s=28
